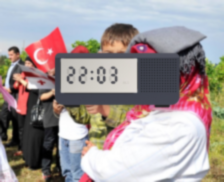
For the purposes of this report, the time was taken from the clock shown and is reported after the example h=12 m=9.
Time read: h=22 m=3
